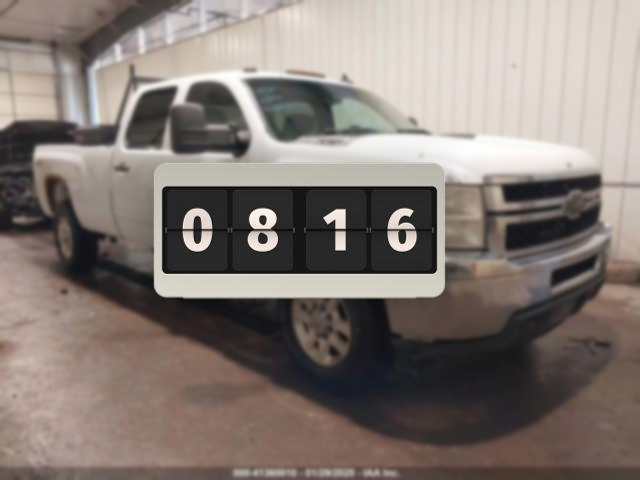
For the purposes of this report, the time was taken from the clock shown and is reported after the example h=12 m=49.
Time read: h=8 m=16
